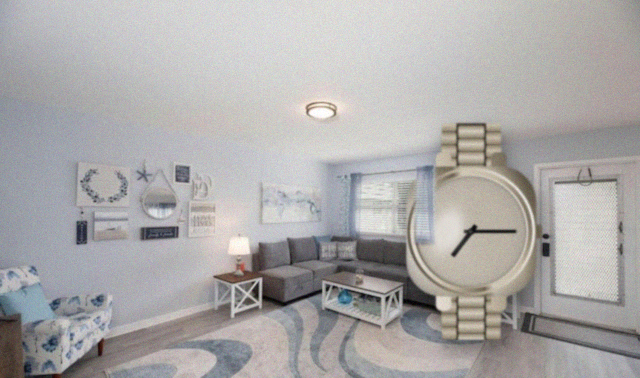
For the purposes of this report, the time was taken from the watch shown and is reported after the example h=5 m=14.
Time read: h=7 m=15
